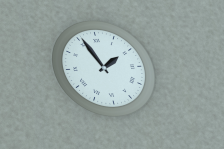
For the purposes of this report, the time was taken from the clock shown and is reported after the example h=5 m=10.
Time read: h=1 m=56
